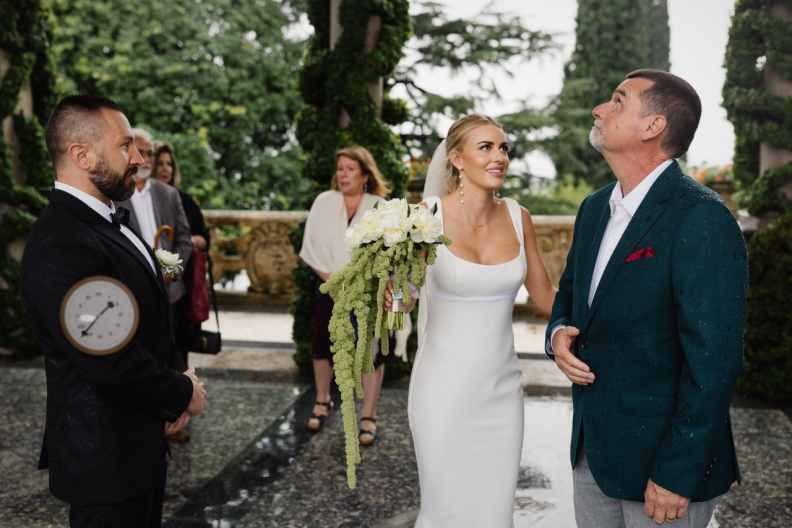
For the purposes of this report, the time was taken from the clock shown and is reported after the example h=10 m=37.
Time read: h=1 m=37
